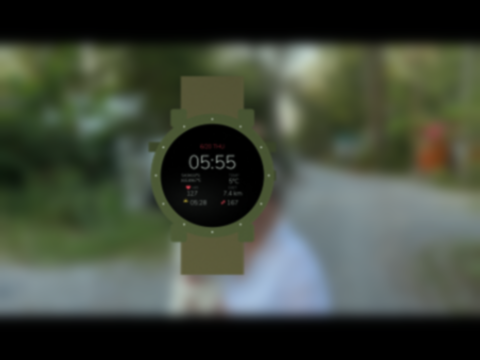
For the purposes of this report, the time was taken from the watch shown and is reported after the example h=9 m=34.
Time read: h=5 m=55
